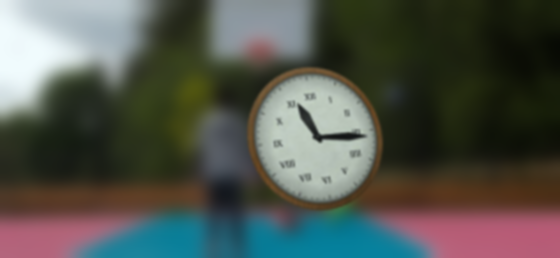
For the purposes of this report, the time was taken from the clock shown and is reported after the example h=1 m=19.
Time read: h=11 m=16
